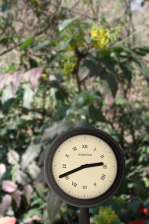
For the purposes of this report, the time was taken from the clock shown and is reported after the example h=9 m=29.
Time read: h=2 m=41
